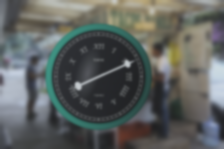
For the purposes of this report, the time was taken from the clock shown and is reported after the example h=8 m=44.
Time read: h=8 m=11
